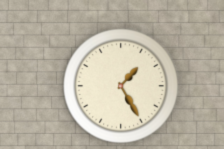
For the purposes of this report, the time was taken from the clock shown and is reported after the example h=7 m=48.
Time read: h=1 m=25
